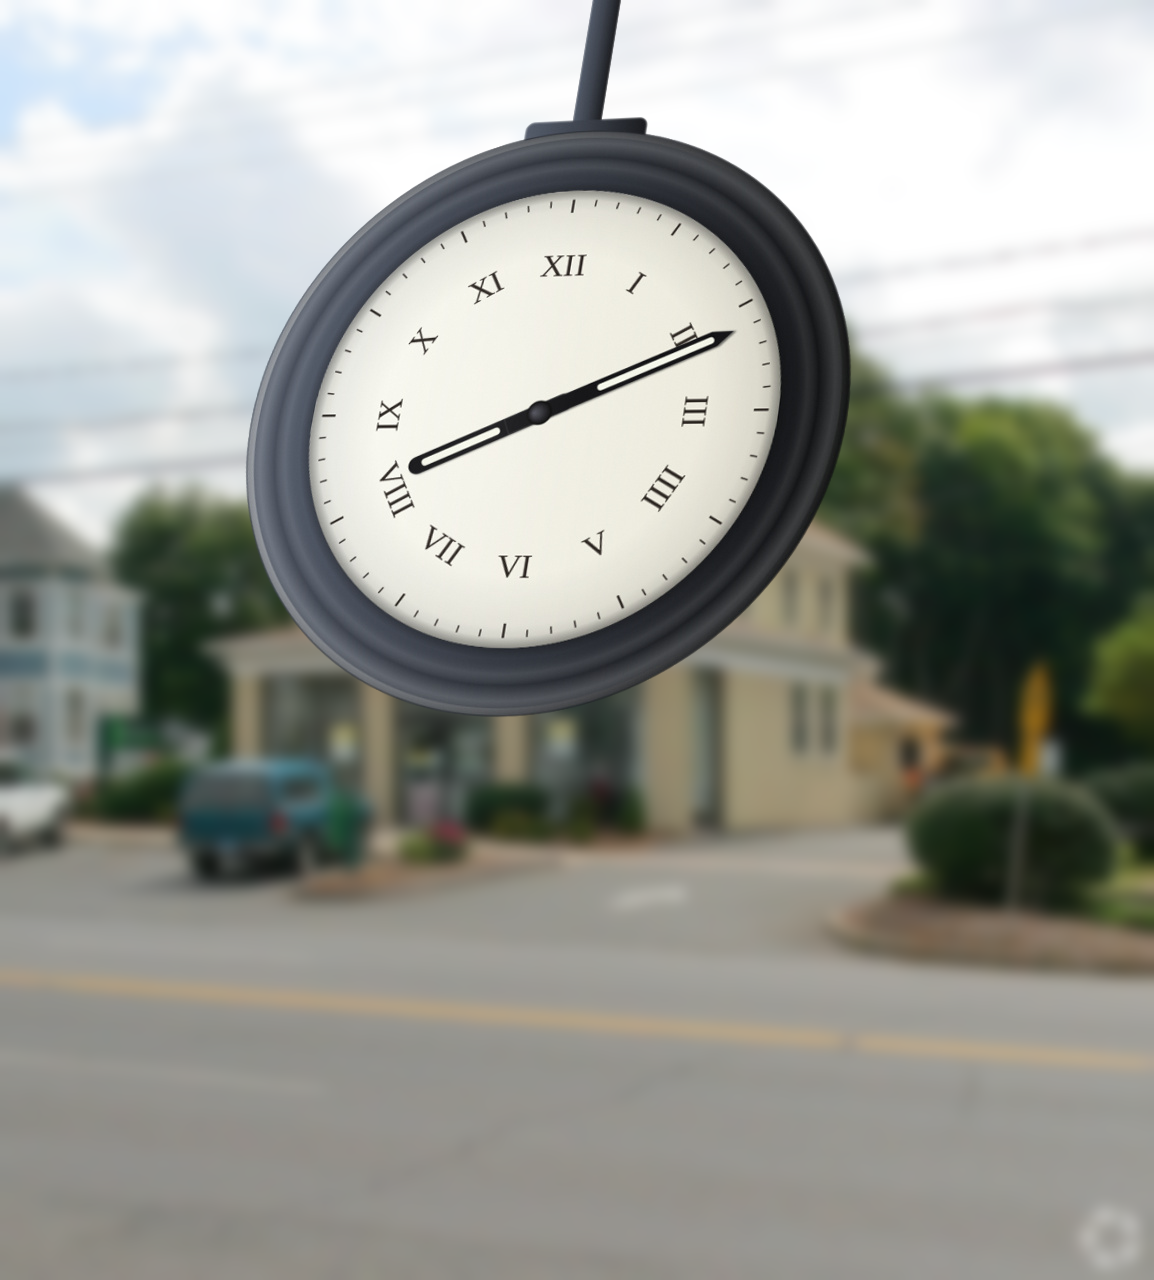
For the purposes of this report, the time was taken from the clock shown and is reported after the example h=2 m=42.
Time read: h=8 m=11
